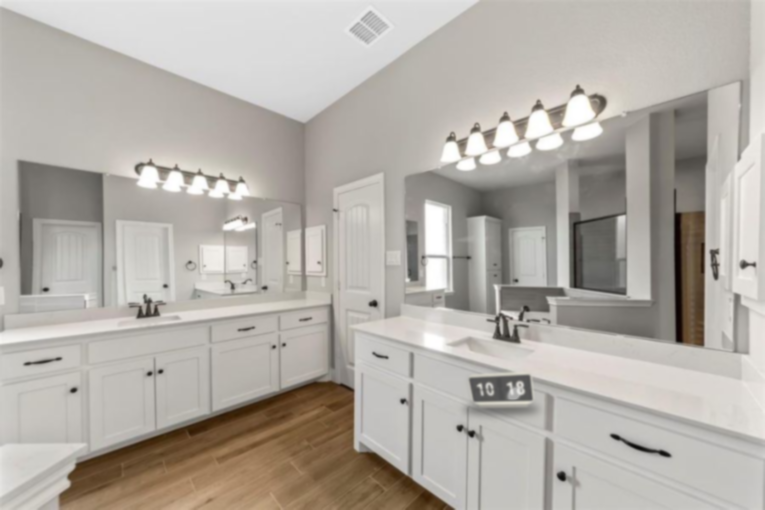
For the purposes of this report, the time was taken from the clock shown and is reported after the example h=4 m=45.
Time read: h=10 m=18
